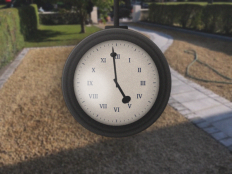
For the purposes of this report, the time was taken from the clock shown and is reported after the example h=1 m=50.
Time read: h=4 m=59
